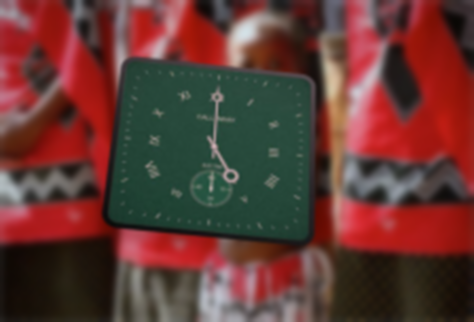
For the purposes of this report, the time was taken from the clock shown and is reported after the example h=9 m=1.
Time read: h=5 m=0
